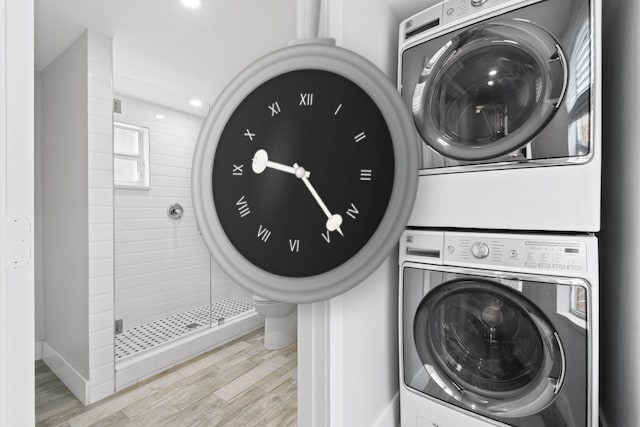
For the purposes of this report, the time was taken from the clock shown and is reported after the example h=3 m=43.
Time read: h=9 m=23
